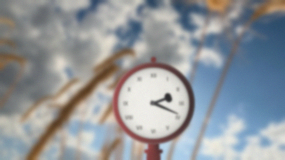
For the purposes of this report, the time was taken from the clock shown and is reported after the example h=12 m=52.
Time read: h=2 m=19
